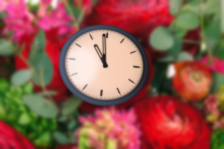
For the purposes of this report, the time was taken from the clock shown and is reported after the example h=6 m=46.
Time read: h=10 m=59
